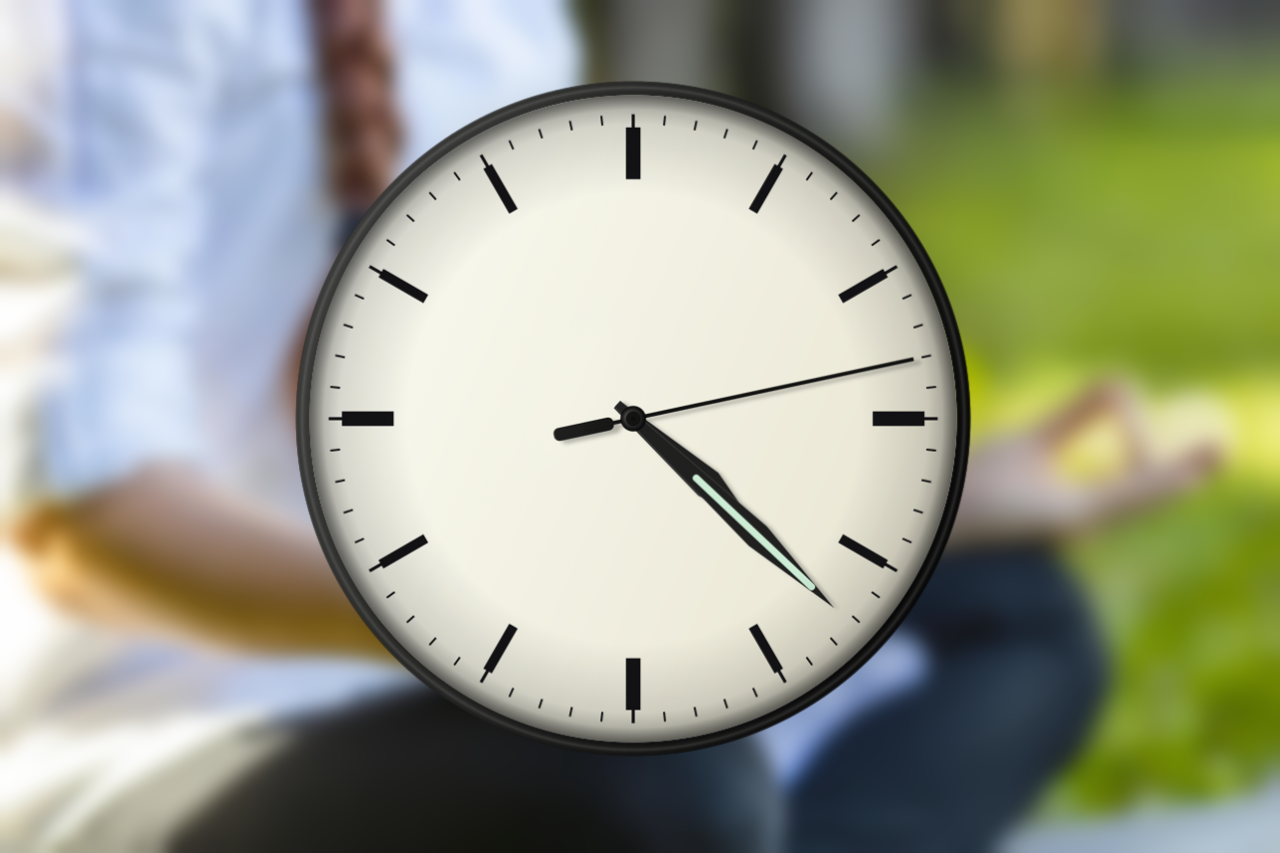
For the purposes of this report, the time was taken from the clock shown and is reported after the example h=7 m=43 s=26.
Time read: h=4 m=22 s=13
